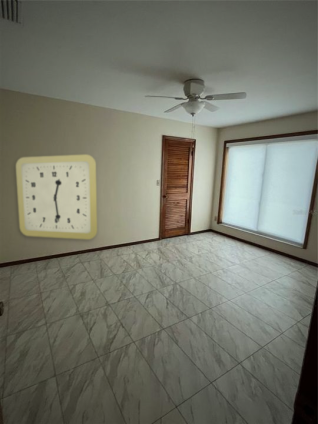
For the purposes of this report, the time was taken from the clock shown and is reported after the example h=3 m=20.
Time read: h=12 m=29
